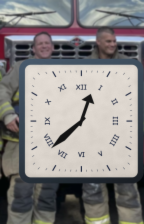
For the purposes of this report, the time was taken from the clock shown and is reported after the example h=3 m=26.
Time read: h=12 m=38
